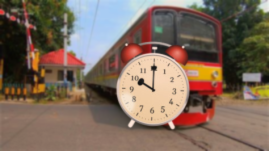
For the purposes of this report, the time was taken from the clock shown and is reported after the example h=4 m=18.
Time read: h=10 m=0
